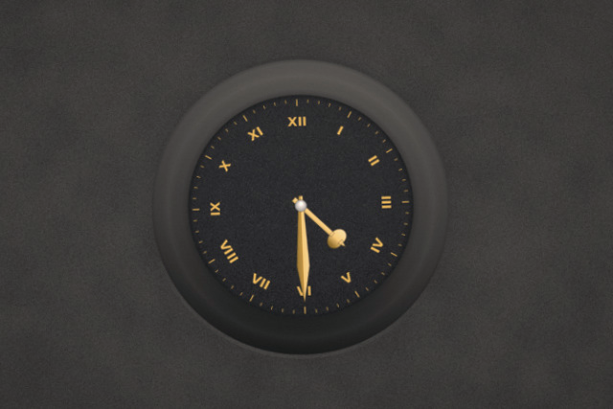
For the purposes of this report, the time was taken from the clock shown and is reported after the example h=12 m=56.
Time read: h=4 m=30
